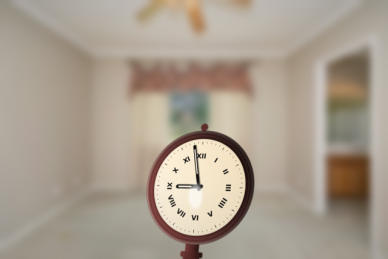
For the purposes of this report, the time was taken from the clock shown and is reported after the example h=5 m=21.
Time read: h=8 m=58
